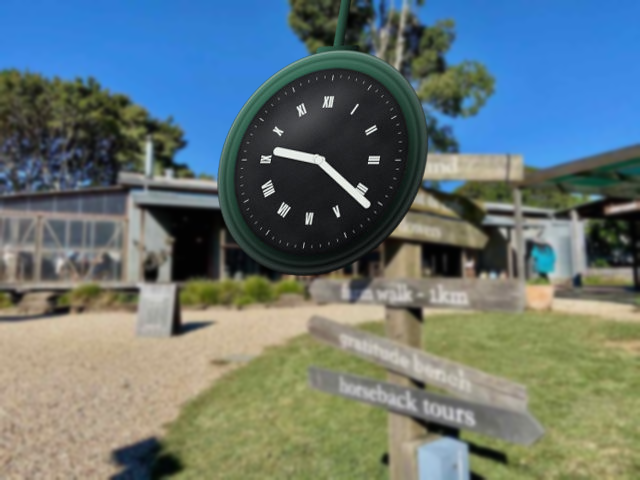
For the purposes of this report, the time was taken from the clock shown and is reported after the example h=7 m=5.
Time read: h=9 m=21
